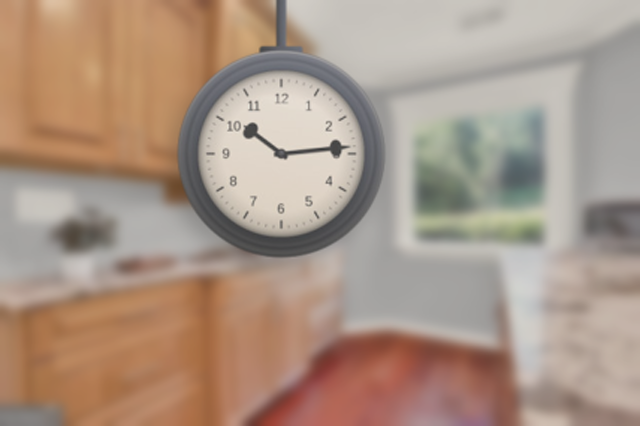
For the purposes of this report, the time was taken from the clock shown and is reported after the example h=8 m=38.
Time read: h=10 m=14
